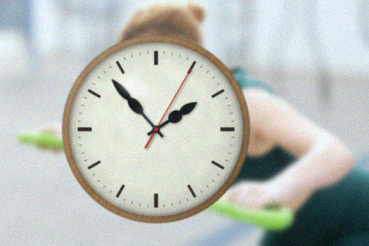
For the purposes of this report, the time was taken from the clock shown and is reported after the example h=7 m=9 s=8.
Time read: h=1 m=53 s=5
